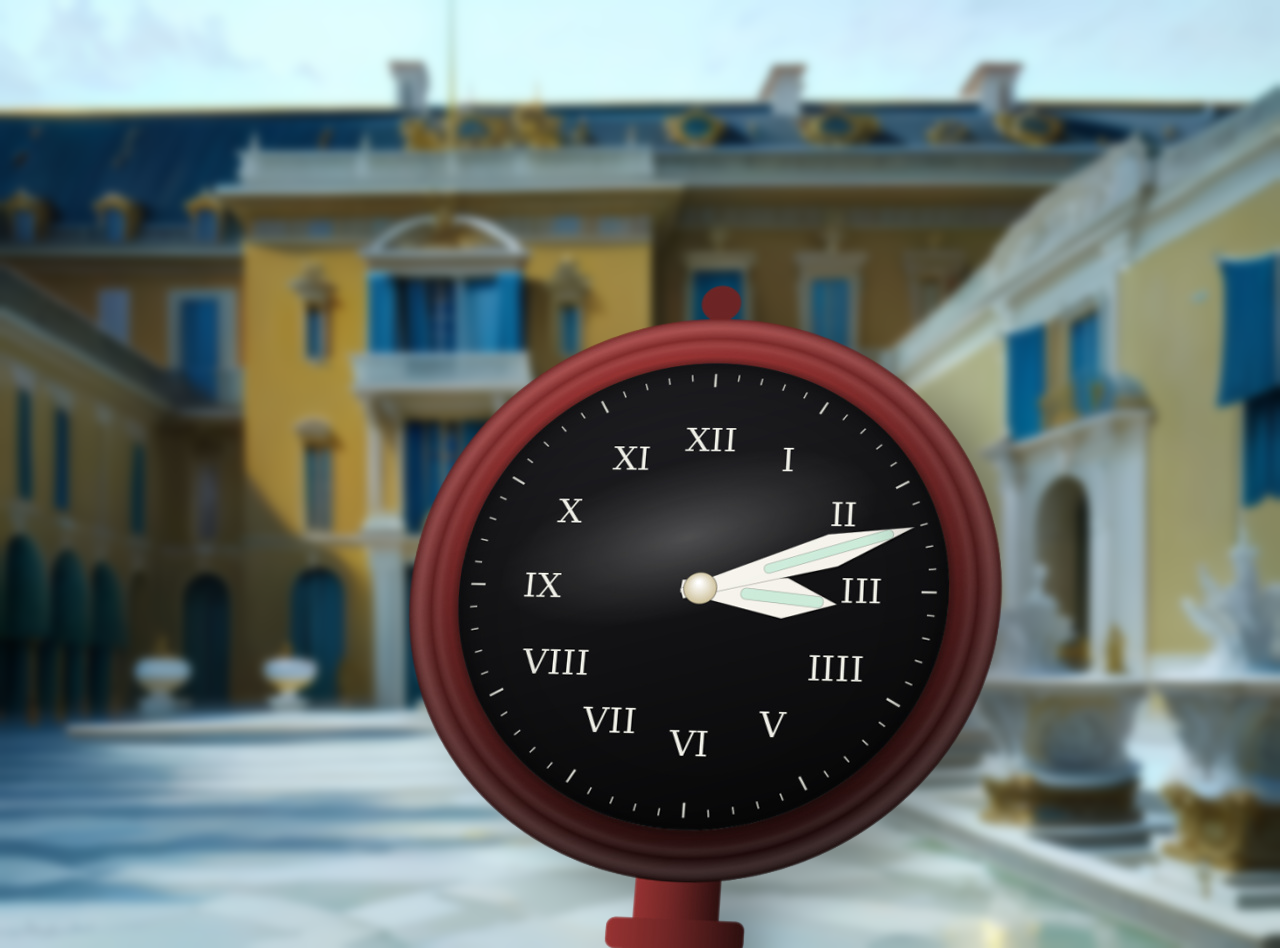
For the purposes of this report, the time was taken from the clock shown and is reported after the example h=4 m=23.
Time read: h=3 m=12
